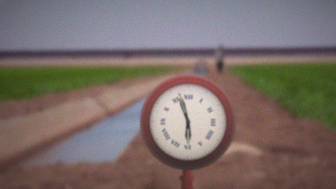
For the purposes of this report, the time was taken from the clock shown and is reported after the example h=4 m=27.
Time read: h=5 m=57
